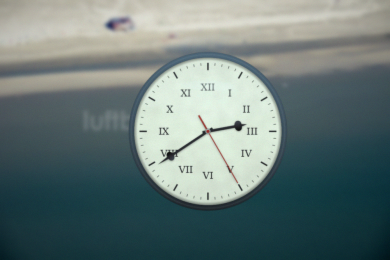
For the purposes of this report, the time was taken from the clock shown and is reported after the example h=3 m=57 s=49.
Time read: h=2 m=39 s=25
